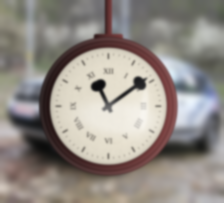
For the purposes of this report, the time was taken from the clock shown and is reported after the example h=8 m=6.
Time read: h=11 m=9
